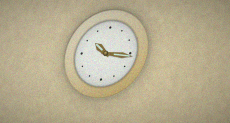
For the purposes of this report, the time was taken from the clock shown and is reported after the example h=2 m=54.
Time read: h=10 m=16
